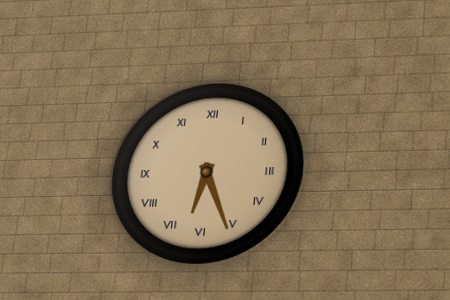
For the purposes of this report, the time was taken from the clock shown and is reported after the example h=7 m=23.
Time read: h=6 m=26
